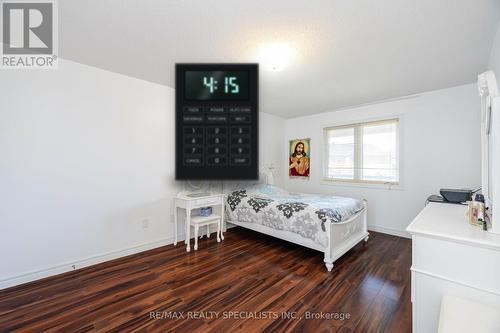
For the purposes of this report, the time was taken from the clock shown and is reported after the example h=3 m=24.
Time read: h=4 m=15
